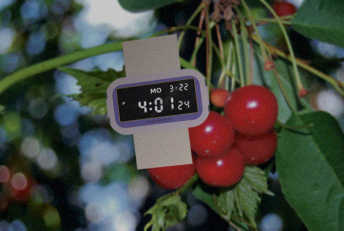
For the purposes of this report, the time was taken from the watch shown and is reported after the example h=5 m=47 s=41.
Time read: h=4 m=1 s=24
